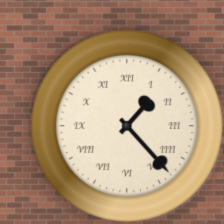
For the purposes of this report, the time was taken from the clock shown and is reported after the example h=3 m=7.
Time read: h=1 m=23
